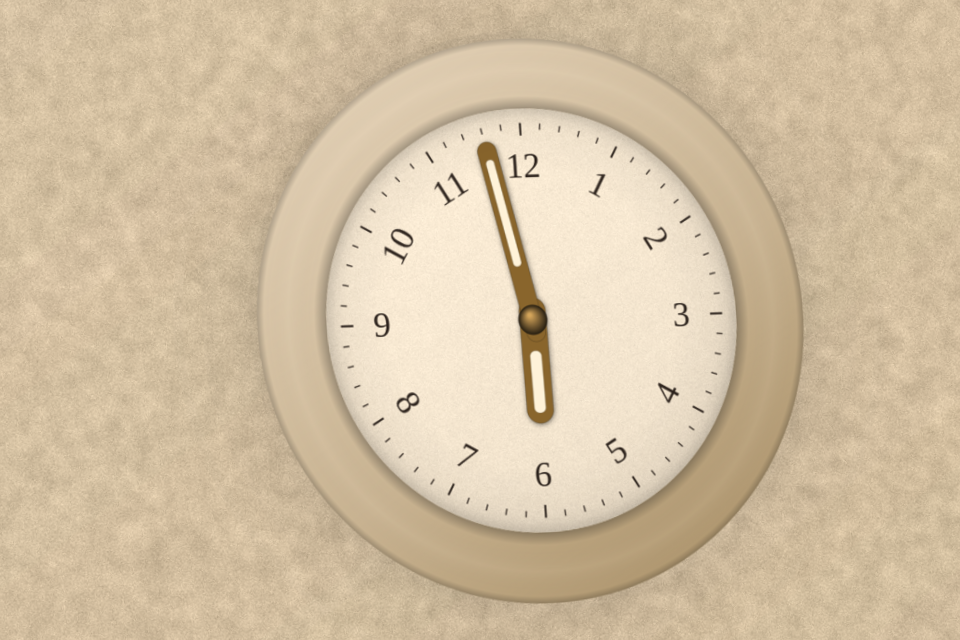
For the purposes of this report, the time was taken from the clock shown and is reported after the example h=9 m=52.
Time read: h=5 m=58
